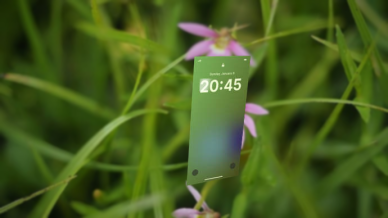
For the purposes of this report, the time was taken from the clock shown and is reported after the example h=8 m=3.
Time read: h=20 m=45
